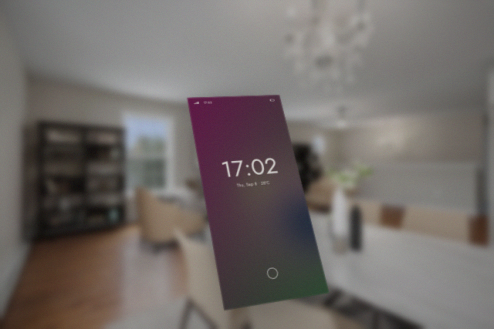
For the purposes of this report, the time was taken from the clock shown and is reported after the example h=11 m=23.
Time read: h=17 m=2
